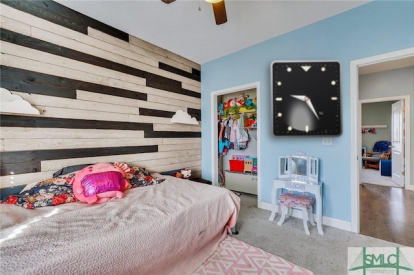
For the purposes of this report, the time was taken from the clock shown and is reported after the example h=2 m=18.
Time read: h=9 m=25
